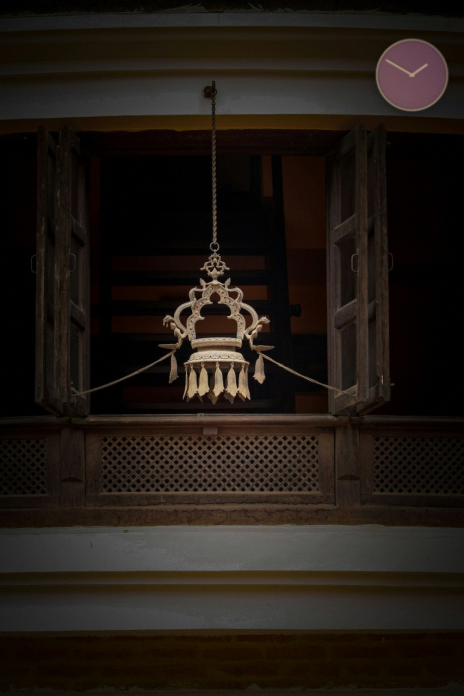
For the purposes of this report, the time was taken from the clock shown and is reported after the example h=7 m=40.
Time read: h=1 m=50
